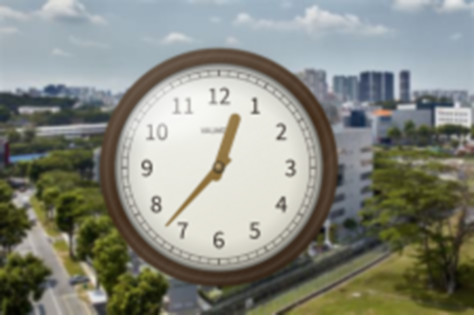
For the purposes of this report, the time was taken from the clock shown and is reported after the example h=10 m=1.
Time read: h=12 m=37
